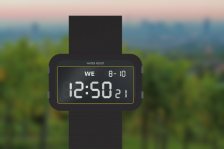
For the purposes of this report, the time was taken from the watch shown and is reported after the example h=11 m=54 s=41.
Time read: h=12 m=50 s=21
